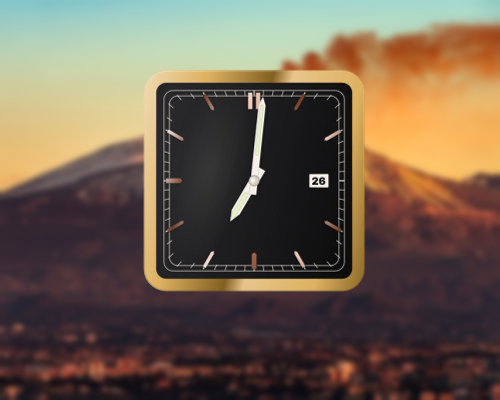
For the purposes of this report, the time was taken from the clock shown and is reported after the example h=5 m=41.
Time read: h=7 m=1
